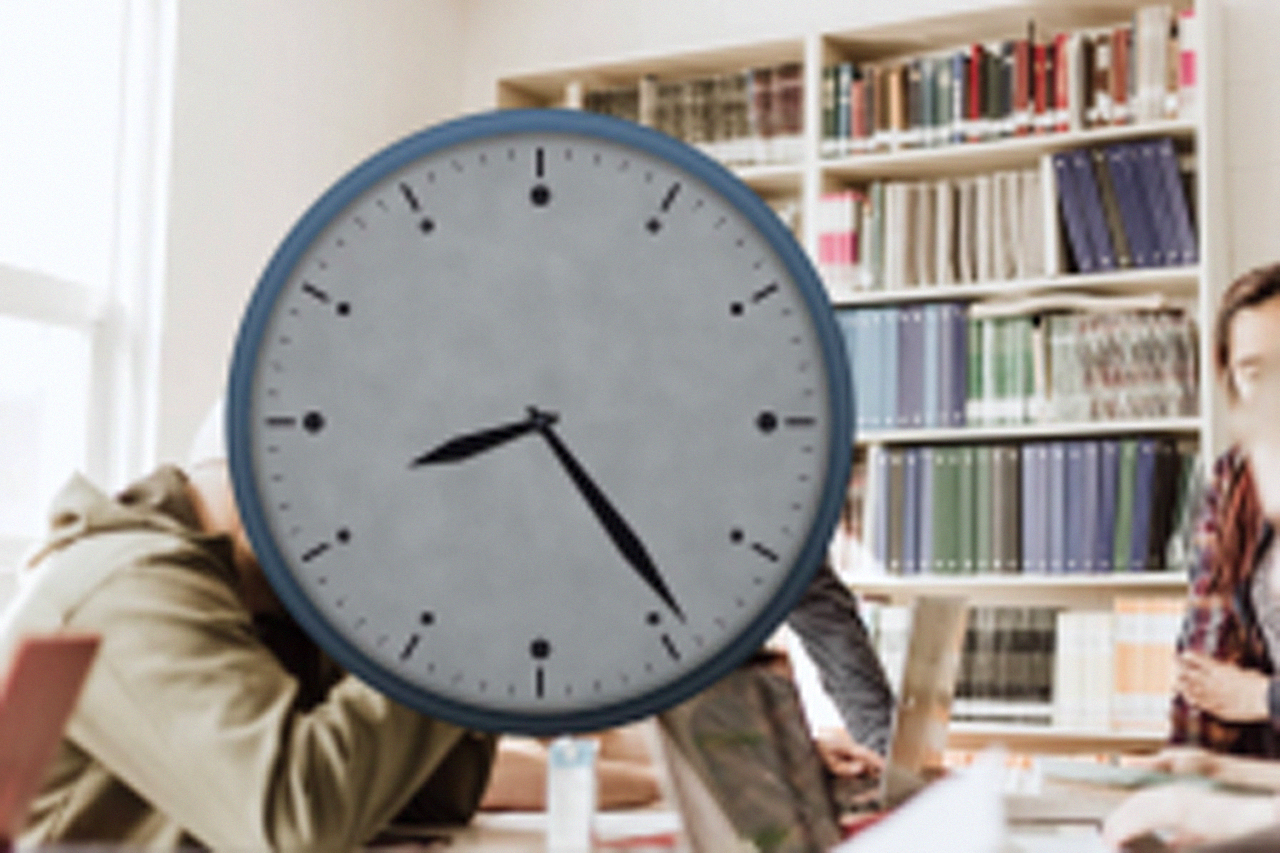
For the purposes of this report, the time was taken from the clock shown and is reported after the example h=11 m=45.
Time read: h=8 m=24
